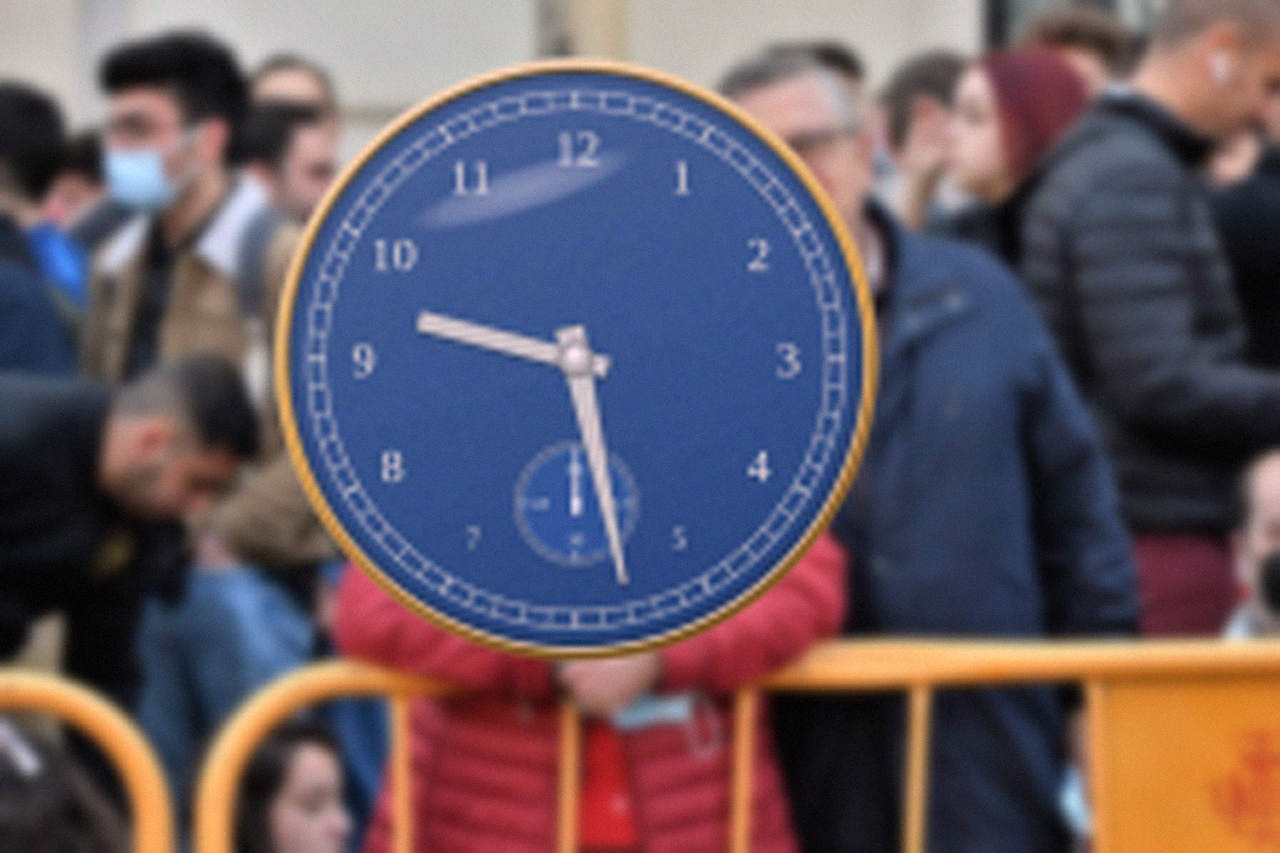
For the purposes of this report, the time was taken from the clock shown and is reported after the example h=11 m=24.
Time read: h=9 m=28
